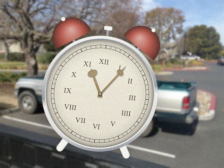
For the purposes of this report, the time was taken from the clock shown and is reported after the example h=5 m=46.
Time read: h=11 m=6
